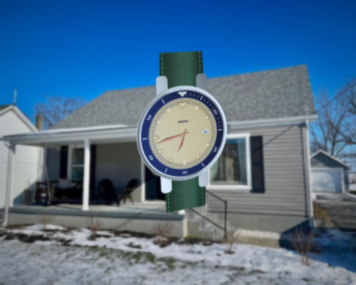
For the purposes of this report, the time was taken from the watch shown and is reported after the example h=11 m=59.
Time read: h=6 m=43
